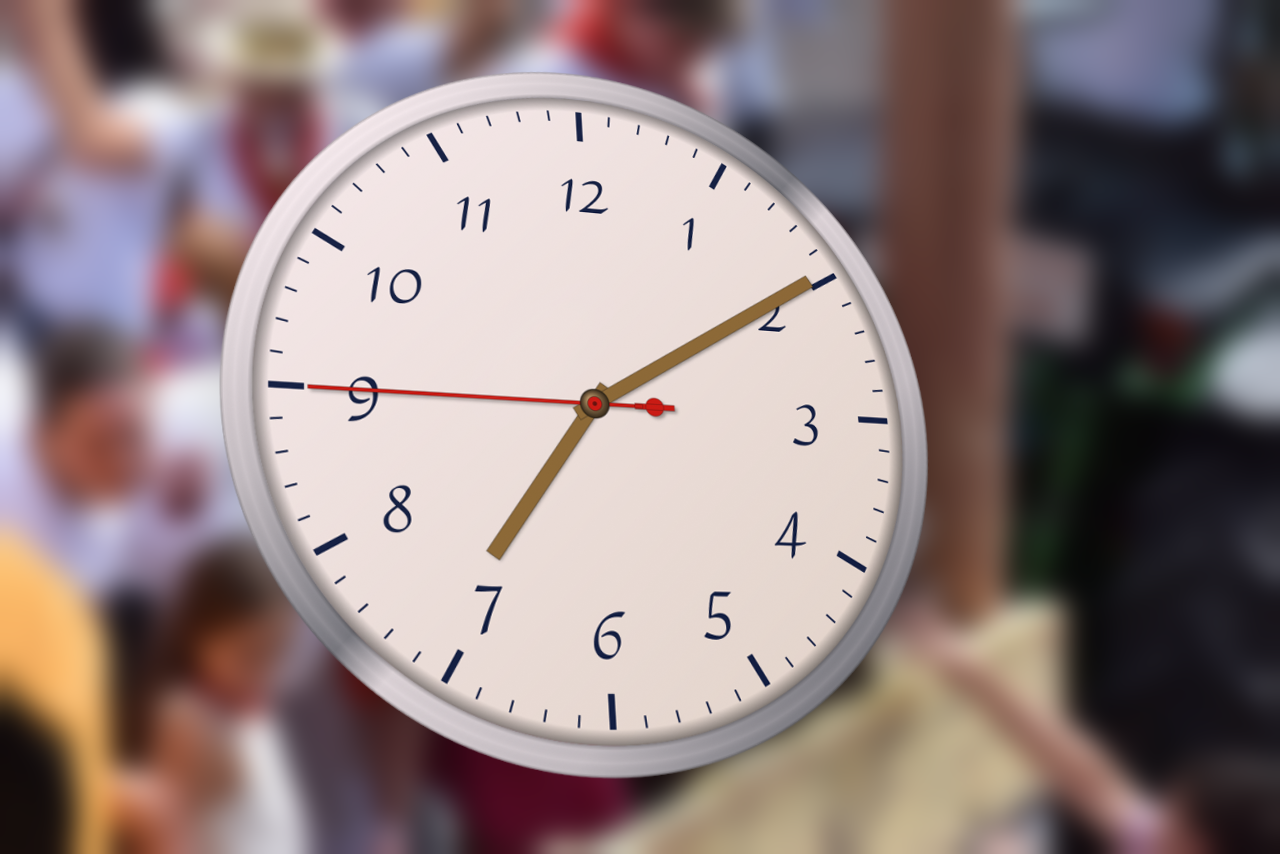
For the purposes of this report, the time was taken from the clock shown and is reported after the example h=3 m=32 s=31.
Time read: h=7 m=9 s=45
